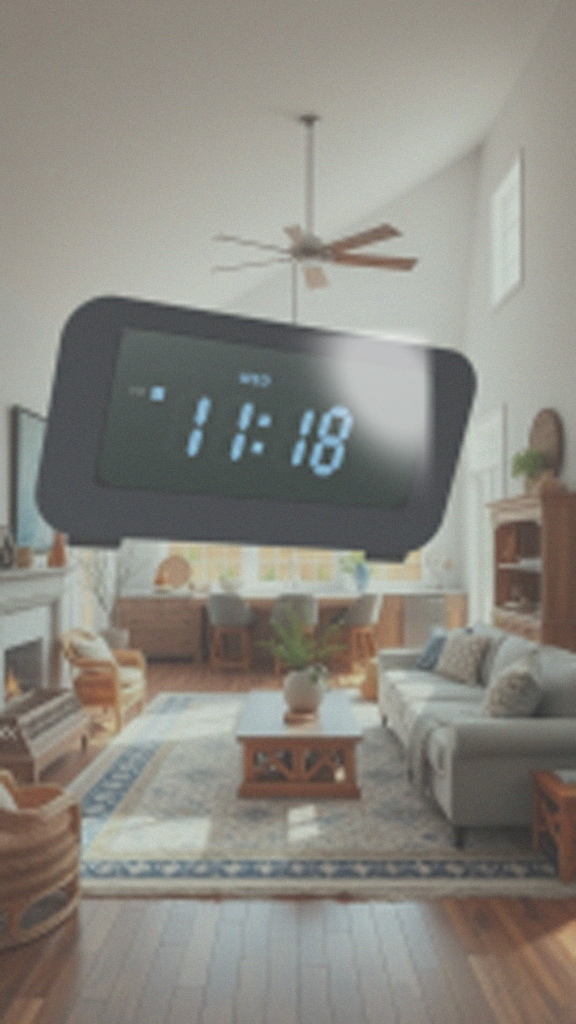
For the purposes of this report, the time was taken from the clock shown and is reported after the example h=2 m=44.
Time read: h=11 m=18
